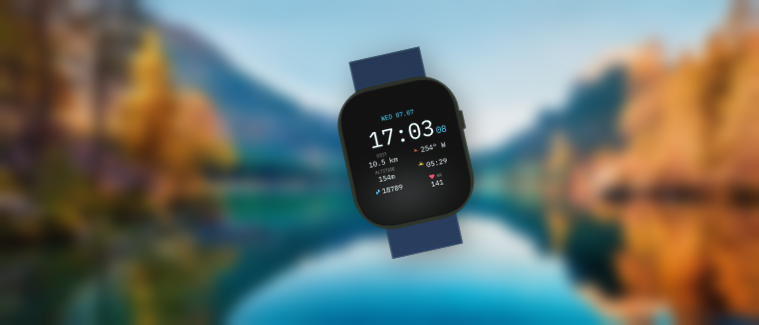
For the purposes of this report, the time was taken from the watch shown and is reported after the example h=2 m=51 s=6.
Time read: h=17 m=3 s=8
